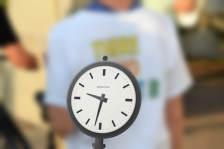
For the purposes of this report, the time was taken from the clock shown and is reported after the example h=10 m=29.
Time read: h=9 m=32
